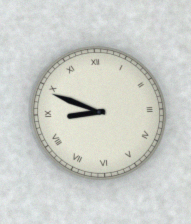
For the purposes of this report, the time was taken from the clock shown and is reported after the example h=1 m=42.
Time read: h=8 m=49
